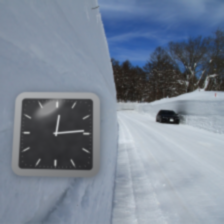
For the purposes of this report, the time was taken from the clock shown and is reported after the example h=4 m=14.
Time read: h=12 m=14
